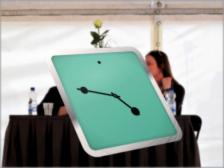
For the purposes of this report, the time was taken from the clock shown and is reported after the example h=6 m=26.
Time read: h=4 m=48
